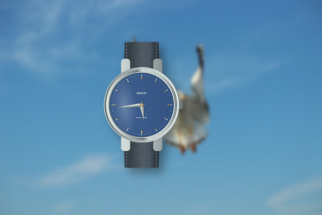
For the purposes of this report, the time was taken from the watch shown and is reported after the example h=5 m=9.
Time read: h=5 m=44
